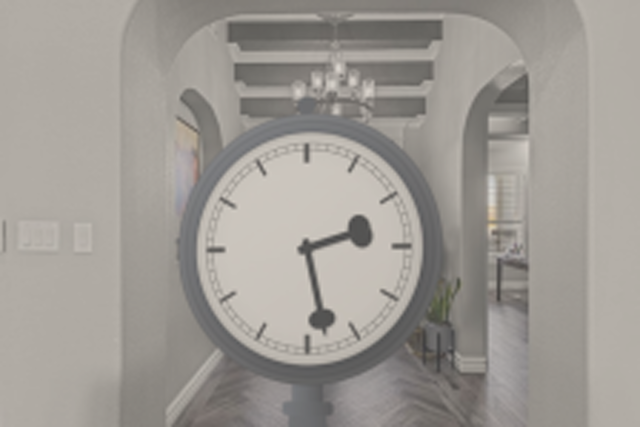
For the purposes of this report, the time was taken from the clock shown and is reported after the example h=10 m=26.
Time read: h=2 m=28
